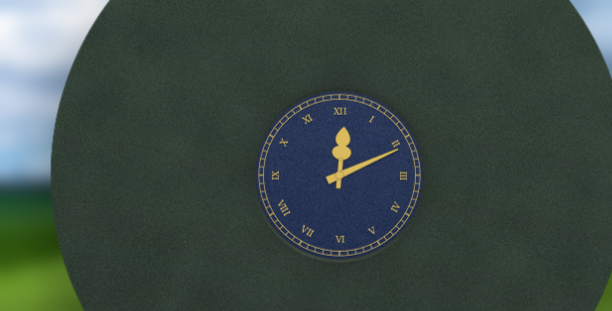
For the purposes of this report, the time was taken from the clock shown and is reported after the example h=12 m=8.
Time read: h=12 m=11
